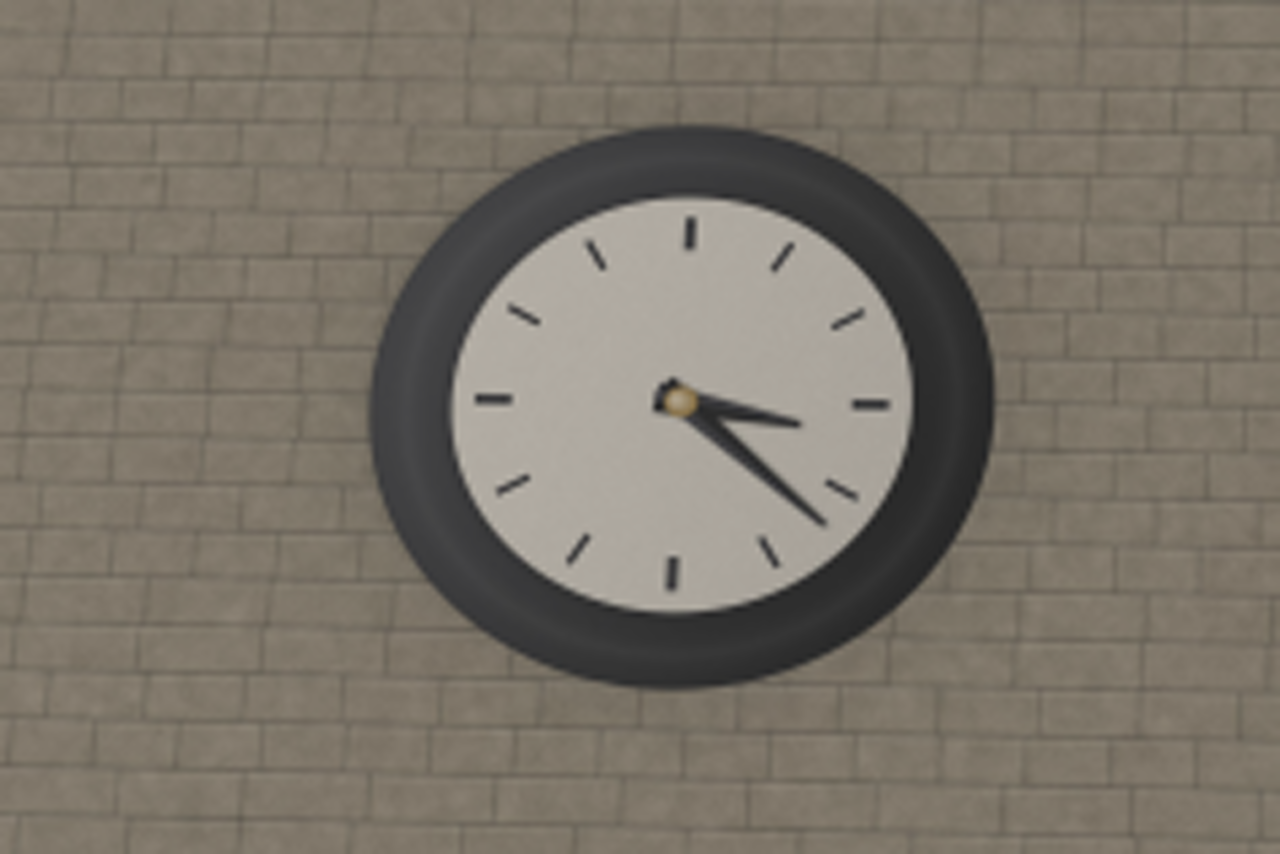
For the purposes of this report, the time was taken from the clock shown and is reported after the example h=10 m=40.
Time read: h=3 m=22
